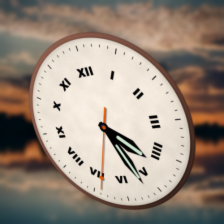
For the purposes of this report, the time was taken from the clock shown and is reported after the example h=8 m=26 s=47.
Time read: h=4 m=26 s=34
